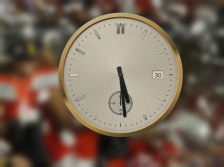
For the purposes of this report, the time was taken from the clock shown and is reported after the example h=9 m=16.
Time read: h=5 m=29
